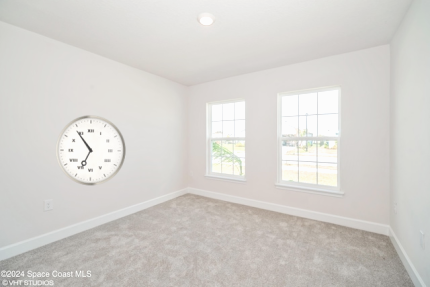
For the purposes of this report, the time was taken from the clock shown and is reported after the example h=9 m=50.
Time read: h=6 m=54
